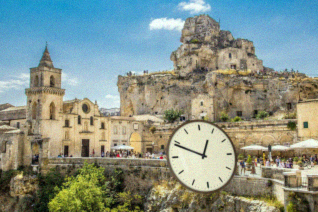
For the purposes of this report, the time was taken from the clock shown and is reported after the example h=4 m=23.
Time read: h=12 m=49
